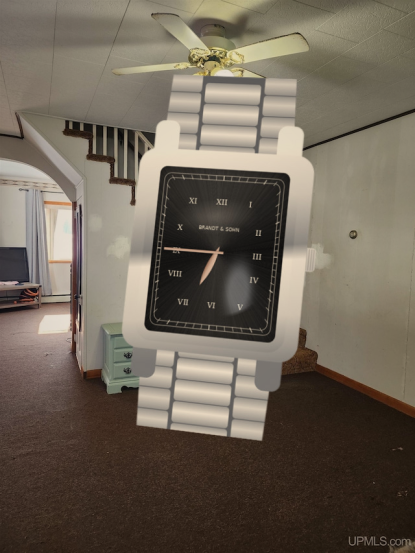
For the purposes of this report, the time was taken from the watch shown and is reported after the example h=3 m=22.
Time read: h=6 m=45
